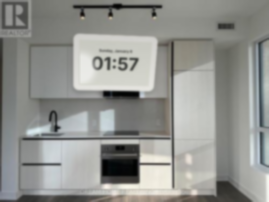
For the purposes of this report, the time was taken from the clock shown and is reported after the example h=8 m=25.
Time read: h=1 m=57
